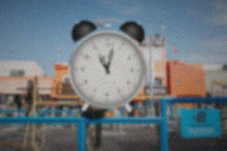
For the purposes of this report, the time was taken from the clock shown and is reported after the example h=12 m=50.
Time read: h=11 m=2
